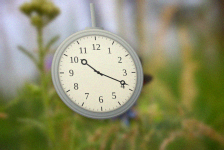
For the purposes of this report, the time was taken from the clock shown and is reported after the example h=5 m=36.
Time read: h=10 m=19
